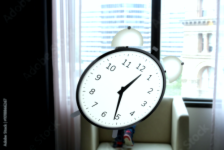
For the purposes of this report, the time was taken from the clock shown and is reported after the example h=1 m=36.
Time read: h=12 m=26
